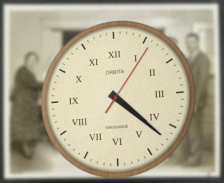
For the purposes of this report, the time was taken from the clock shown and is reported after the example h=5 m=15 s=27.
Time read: h=4 m=22 s=6
